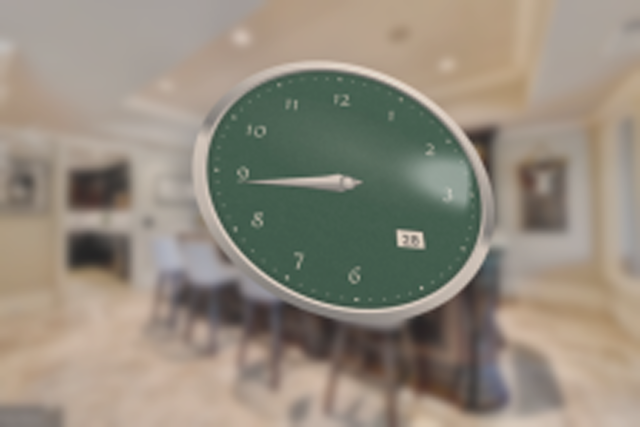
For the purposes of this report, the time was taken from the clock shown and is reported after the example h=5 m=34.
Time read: h=8 m=44
